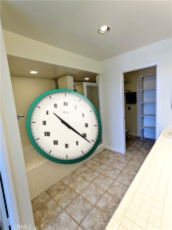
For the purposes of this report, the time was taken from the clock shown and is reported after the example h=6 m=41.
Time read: h=10 m=21
